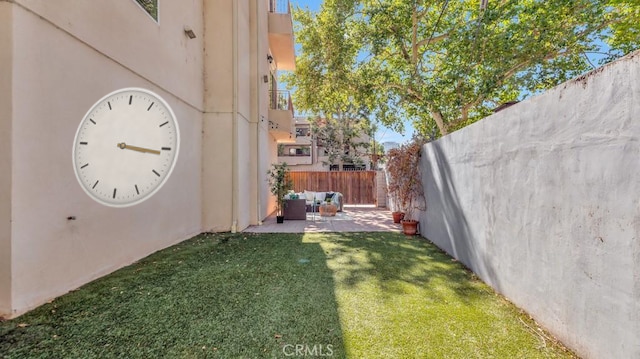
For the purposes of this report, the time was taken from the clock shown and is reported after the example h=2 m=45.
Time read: h=3 m=16
